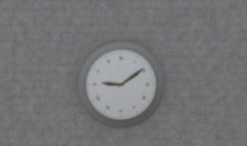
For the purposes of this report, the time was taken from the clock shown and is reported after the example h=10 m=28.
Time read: h=9 m=9
